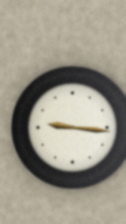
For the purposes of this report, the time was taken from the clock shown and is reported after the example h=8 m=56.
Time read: h=9 m=16
